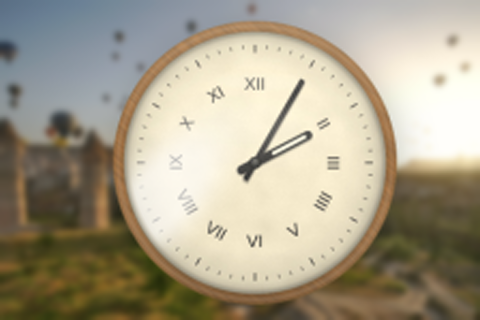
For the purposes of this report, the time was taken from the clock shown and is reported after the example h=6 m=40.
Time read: h=2 m=5
